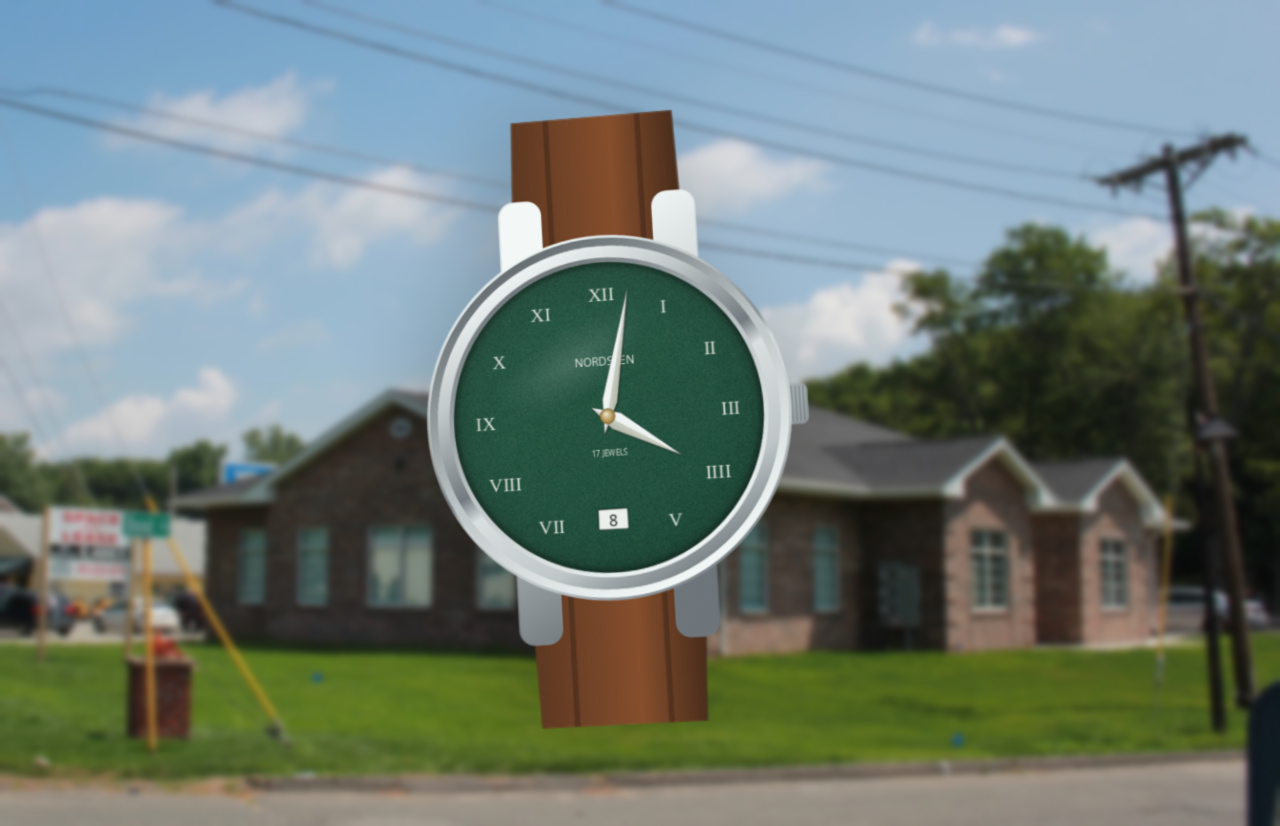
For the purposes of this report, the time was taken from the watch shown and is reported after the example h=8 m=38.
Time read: h=4 m=2
